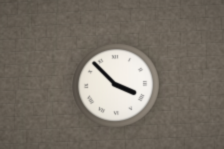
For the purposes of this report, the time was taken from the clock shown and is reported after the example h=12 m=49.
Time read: h=3 m=53
